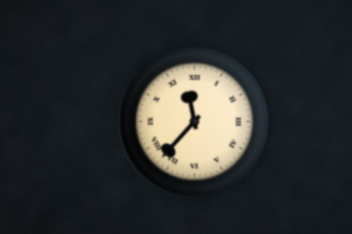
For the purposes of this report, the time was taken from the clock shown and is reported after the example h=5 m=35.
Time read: h=11 m=37
